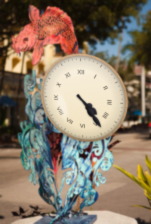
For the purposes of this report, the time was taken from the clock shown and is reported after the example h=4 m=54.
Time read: h=4 m=24
